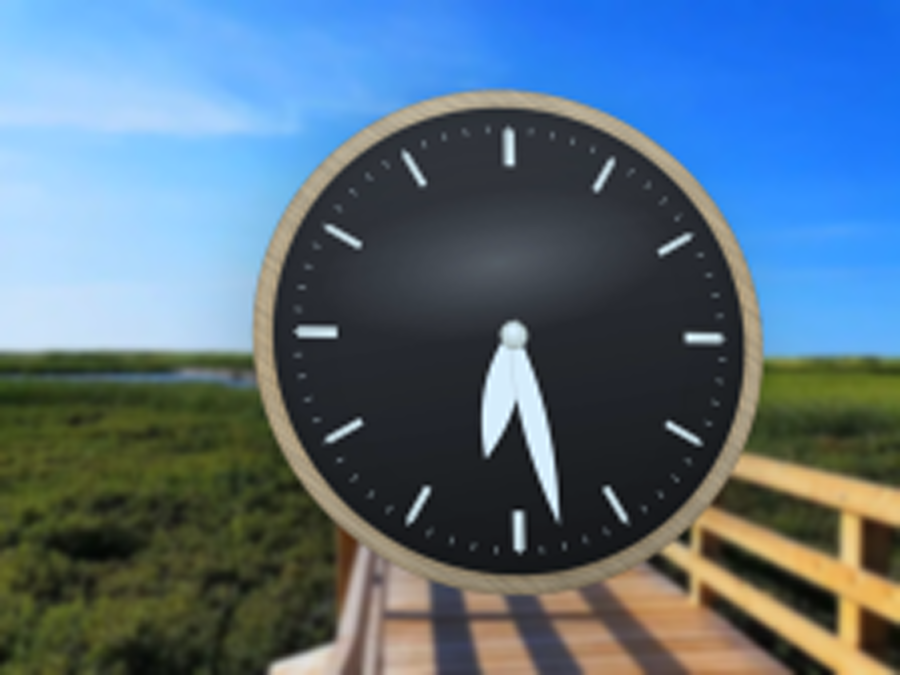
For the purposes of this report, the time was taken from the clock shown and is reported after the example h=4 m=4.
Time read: h=6 m=28
